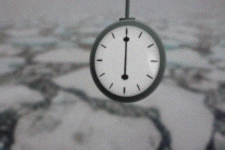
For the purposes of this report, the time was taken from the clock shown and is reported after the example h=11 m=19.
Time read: h=6 m=0
